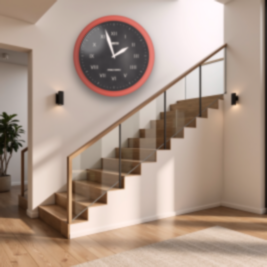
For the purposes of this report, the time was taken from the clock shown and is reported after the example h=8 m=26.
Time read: h=1 m=57
